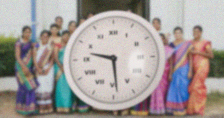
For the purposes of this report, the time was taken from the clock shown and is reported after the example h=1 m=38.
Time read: h=9 m=29
